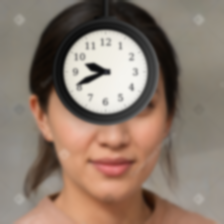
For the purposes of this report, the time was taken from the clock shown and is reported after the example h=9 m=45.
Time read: h=9 m=41
